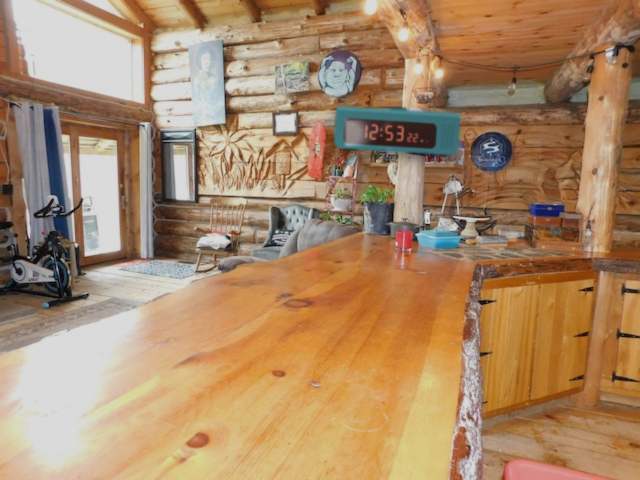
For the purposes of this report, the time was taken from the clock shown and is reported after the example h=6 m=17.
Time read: h=12 m=53
